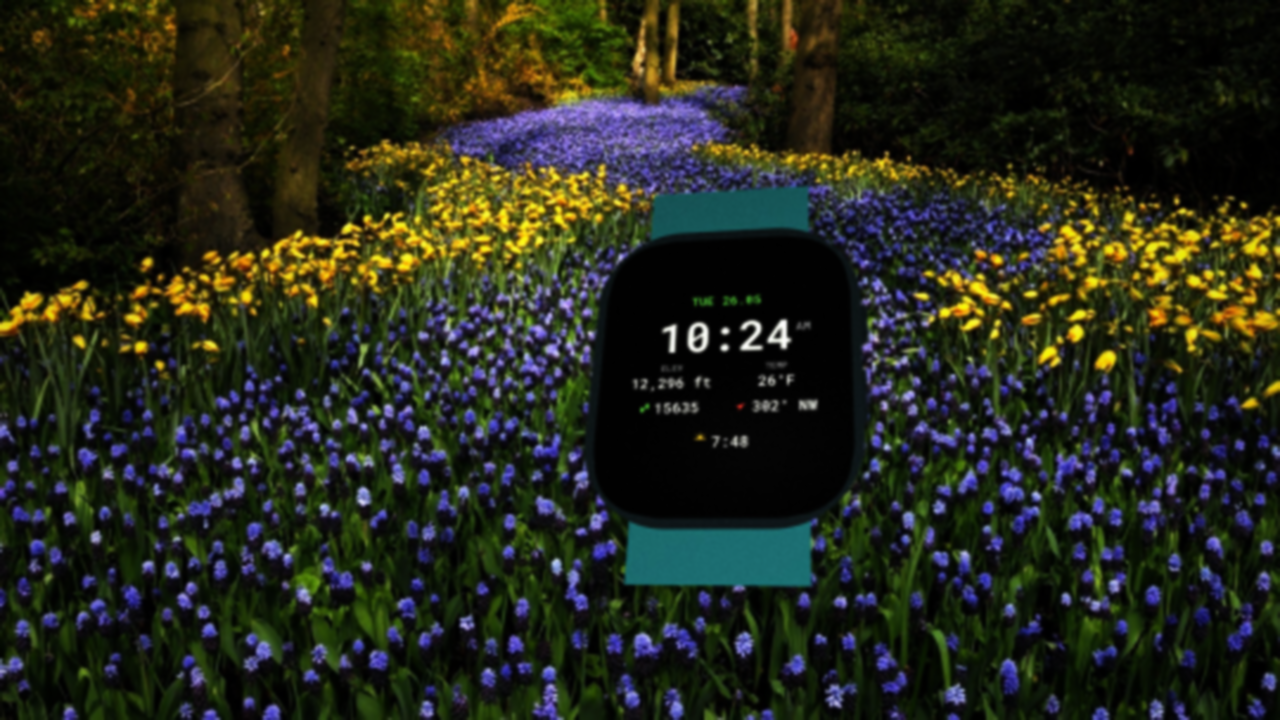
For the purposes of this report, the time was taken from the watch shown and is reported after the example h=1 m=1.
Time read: h=10 m=24
